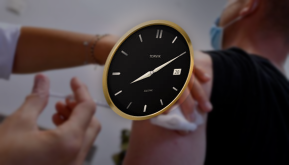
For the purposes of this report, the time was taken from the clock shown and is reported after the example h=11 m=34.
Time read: h=8 m=10
